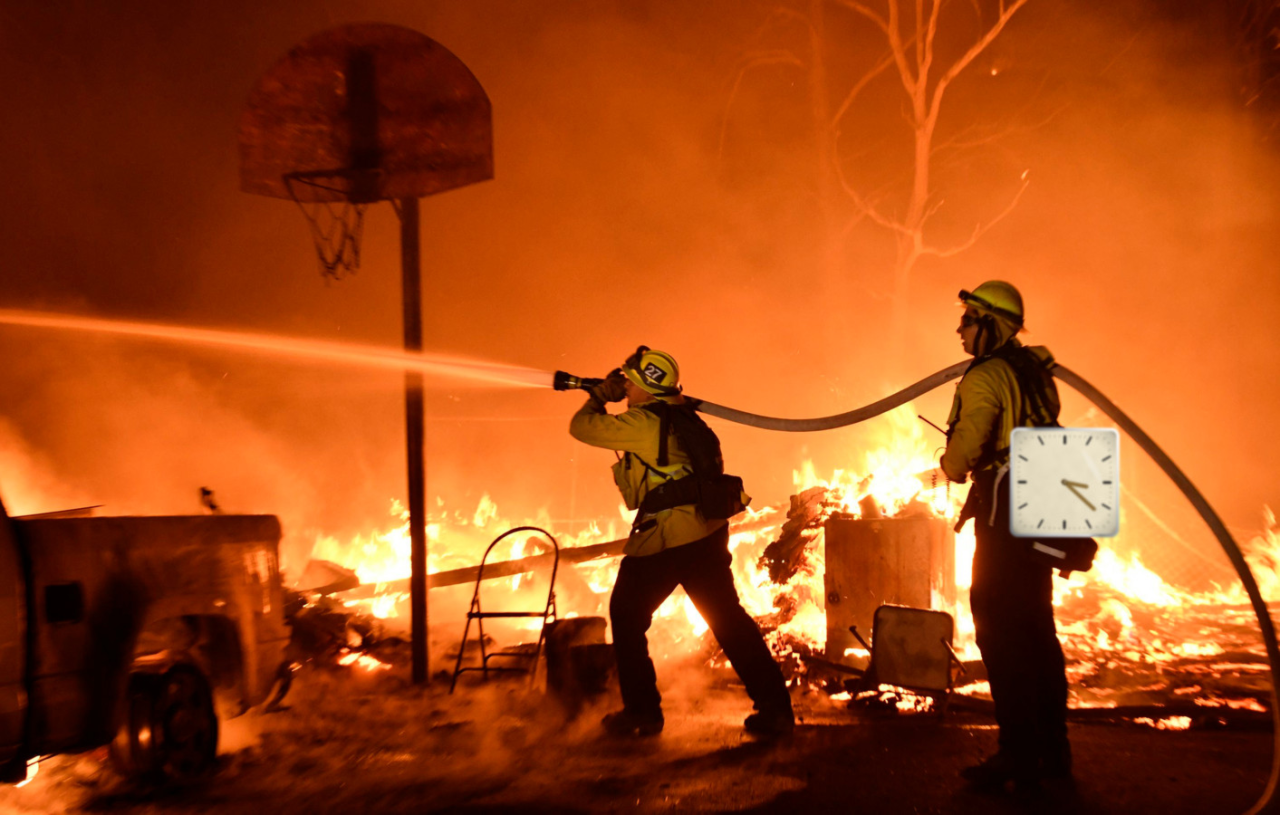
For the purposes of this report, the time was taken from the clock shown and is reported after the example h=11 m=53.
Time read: h=3 m=22
